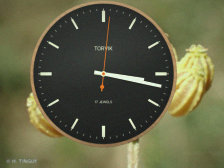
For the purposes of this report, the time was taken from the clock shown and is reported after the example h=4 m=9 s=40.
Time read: h=3 m=17 s=1
